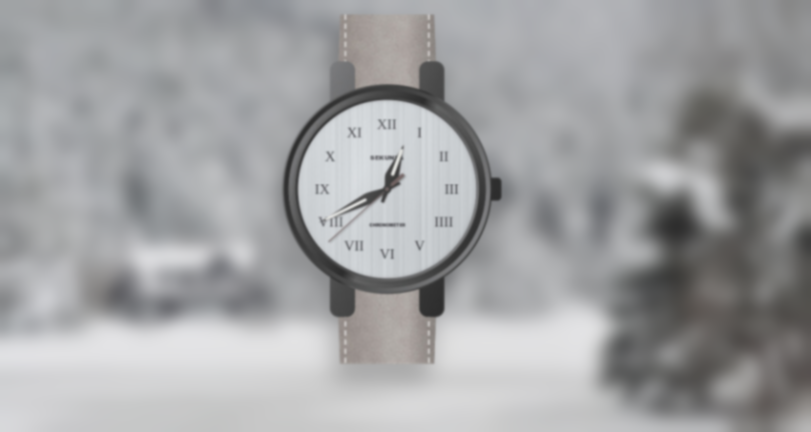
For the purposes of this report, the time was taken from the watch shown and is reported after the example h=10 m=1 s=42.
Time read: h=12 m=40 s=38
